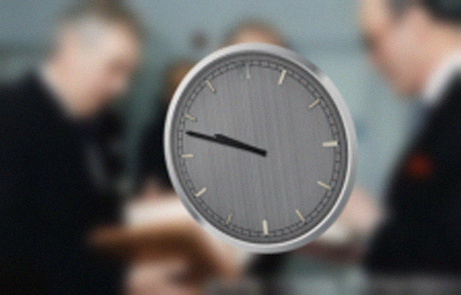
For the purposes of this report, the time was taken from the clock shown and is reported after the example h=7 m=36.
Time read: h=9 m=48
